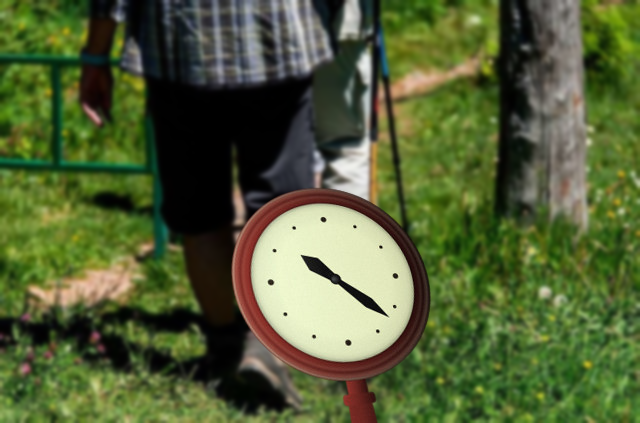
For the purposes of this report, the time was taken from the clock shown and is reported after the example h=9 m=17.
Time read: h=10 m=22
